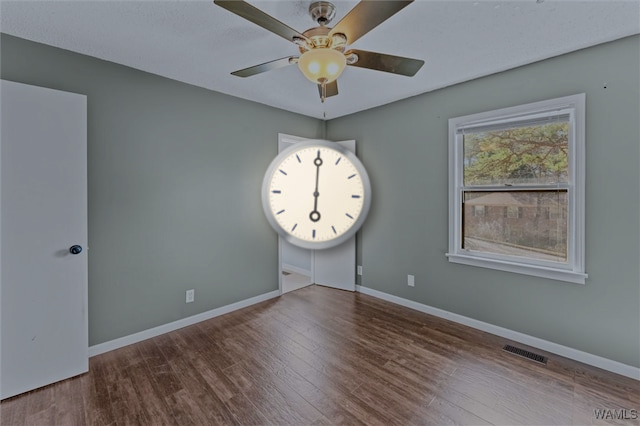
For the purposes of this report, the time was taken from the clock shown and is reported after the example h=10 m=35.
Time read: h=6 m=0
